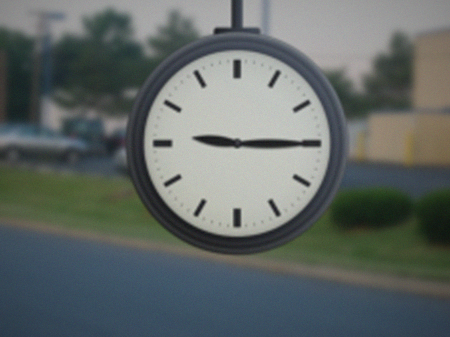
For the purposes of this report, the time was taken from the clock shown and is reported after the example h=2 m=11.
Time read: h=9 m=15
